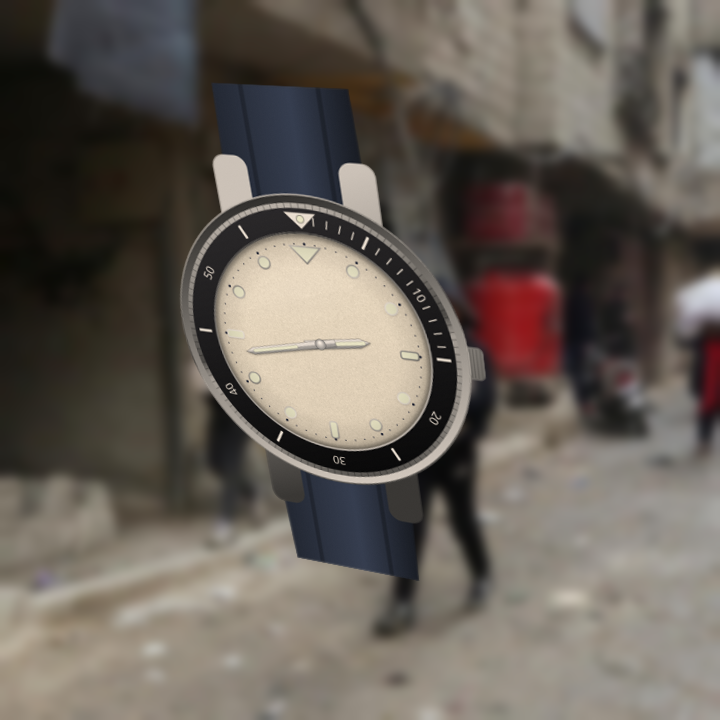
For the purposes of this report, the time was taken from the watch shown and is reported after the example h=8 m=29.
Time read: h=2 m=43
